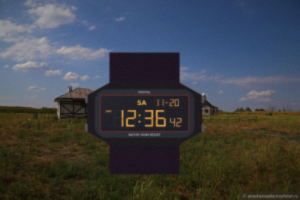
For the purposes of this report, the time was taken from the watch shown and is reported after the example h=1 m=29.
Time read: h=12 m=36
